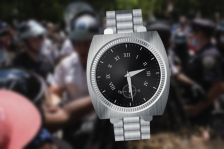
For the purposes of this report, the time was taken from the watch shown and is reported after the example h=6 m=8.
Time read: h=2 m=29
